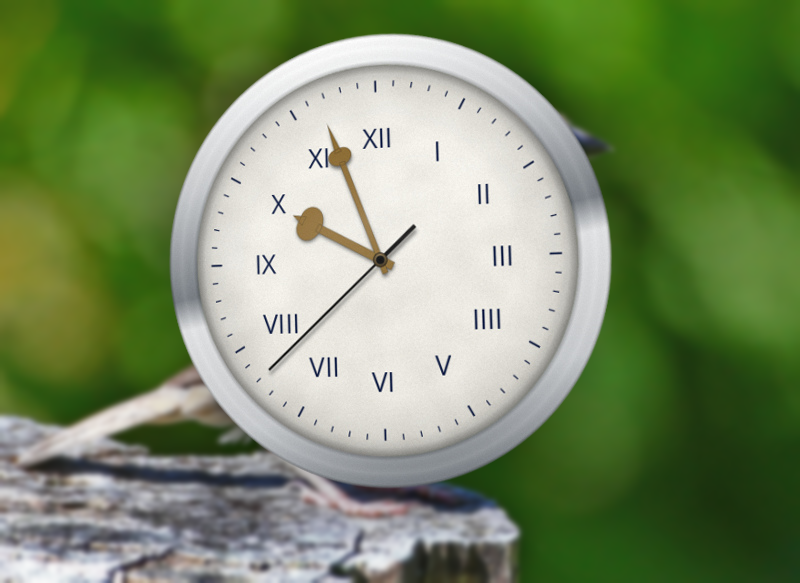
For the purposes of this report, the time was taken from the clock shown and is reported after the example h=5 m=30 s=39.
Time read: h=9 m=56 s=38
